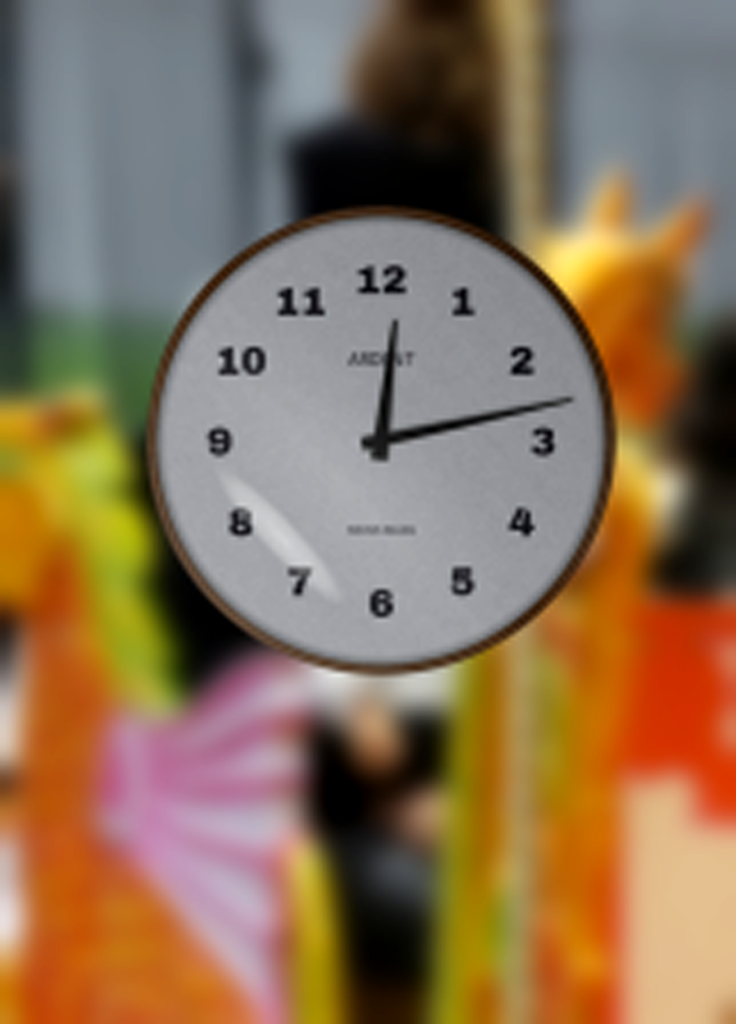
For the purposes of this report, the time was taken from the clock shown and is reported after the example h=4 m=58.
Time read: h=12 m=13
